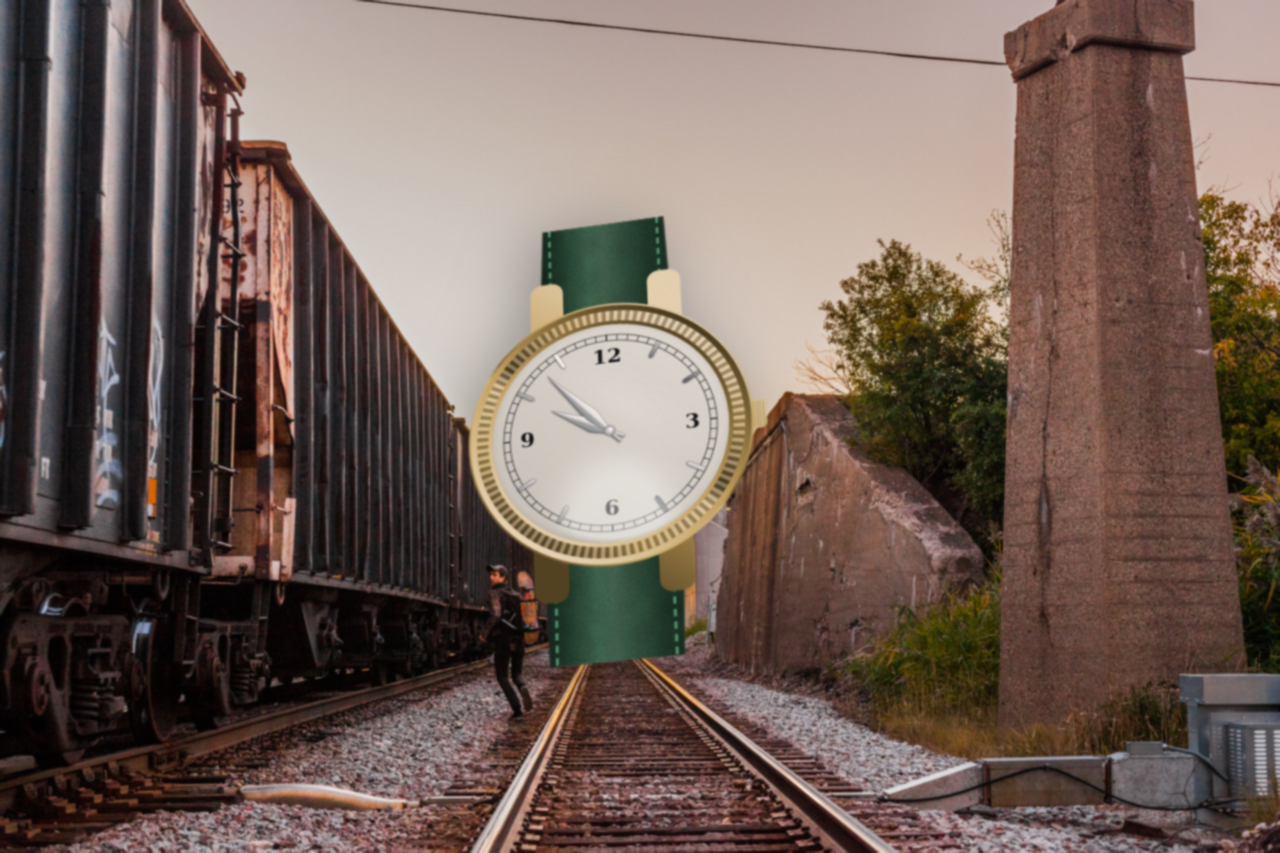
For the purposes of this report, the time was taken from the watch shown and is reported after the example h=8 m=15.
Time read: h=9 m=53
